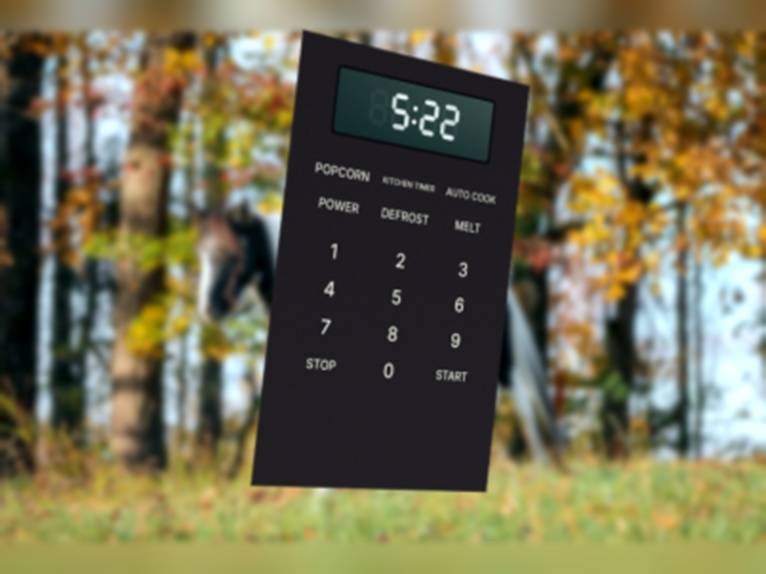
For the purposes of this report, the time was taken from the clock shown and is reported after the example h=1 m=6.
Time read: h=5 m=22
